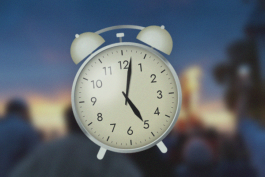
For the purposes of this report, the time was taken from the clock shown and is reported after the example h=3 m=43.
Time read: h=5 m=2
